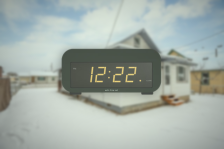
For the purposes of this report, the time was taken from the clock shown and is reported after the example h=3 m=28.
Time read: h=12 m=22
